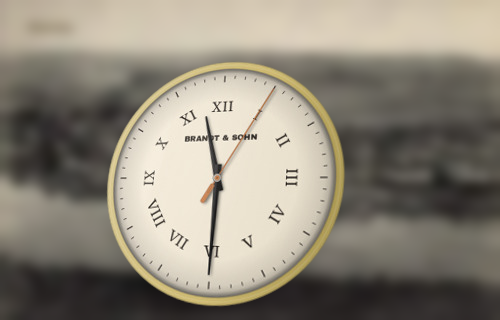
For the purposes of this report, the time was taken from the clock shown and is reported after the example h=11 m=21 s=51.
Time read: h=11 m=30 s=5
